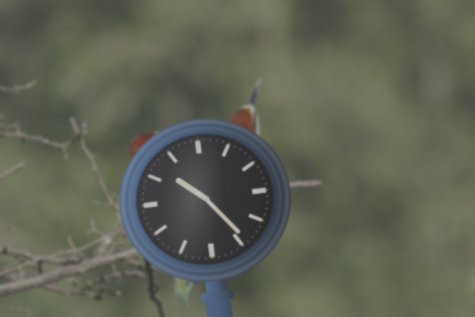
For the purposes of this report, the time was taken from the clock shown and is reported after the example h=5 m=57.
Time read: h=10 m=24
